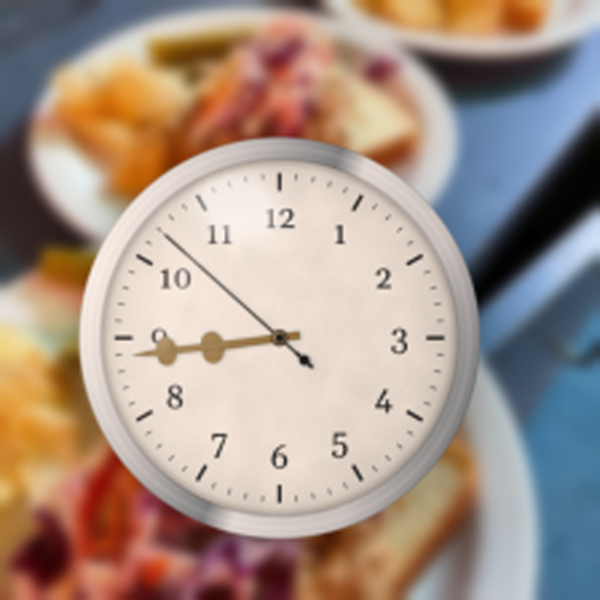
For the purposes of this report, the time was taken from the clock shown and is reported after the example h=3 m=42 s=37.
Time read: h=8 m=43 s=52
